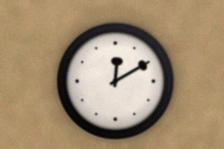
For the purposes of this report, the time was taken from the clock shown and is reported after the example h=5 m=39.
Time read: h=12 m=10
